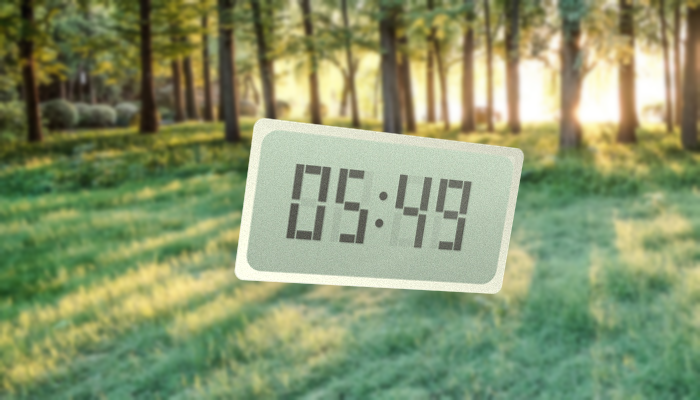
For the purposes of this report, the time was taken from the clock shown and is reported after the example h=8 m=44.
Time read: h=5 m=49
